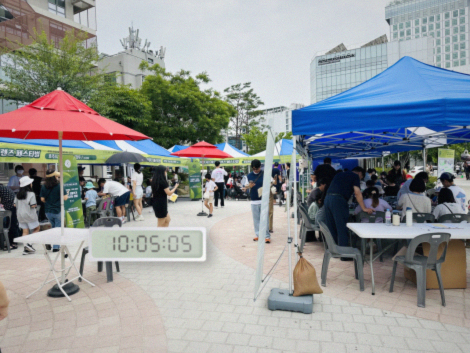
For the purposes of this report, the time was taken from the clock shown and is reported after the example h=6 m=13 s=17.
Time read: h=10 m=5 s=5
